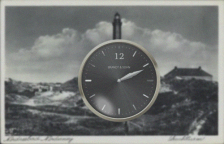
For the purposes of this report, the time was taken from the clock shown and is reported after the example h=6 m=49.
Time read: h=2 m=11
